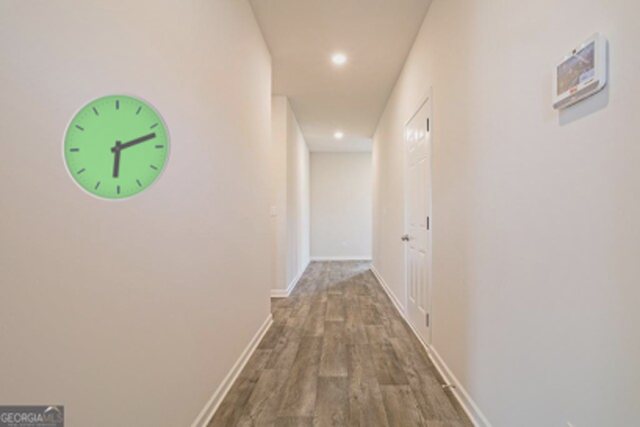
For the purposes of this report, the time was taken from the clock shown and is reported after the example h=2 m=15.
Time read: h=6 m=12
